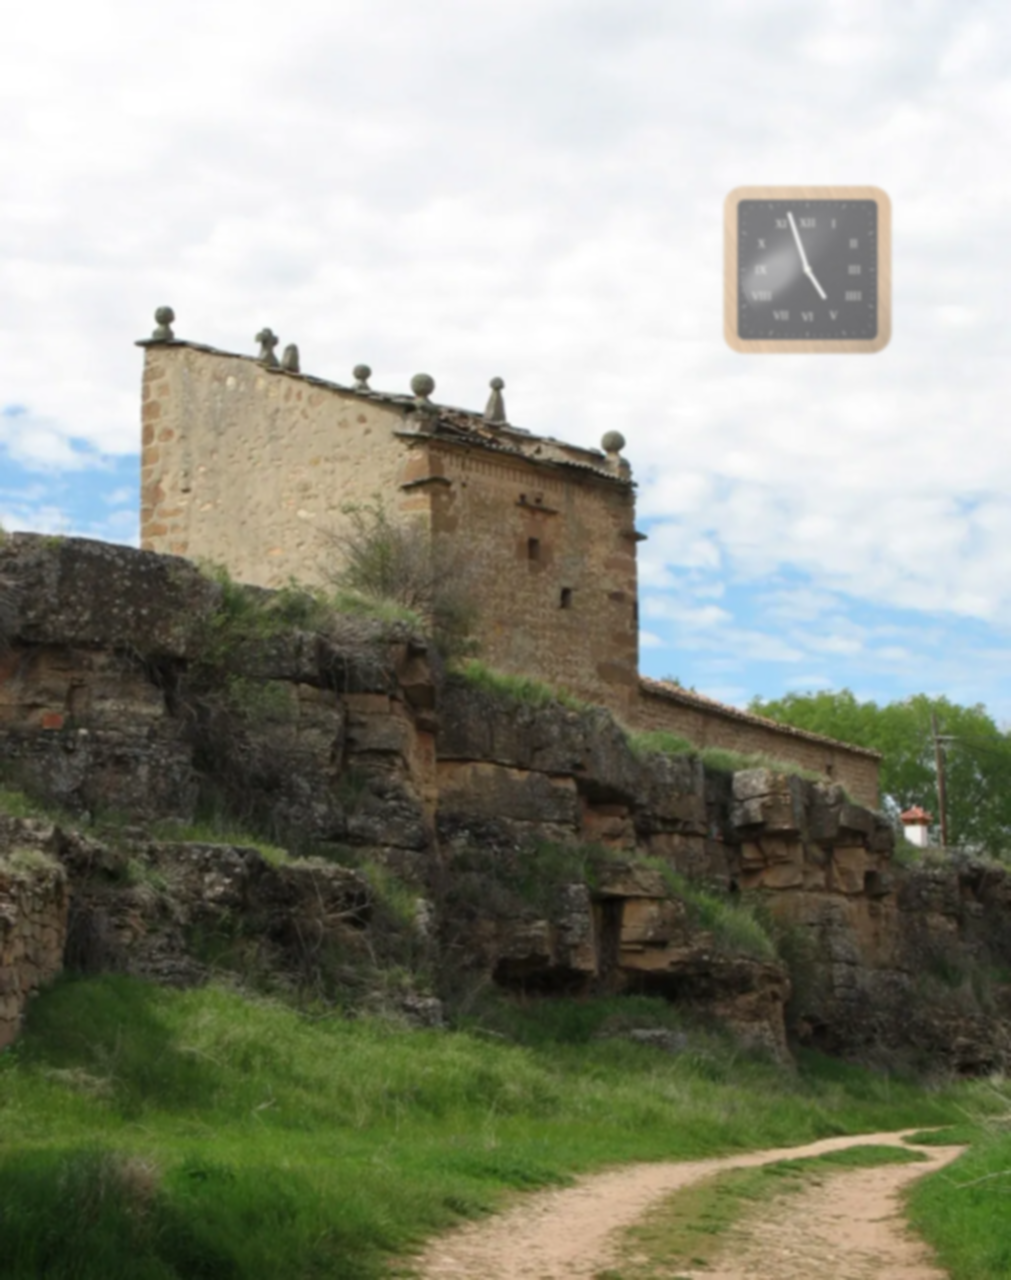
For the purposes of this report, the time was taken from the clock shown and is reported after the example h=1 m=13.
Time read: h=4 m=57
